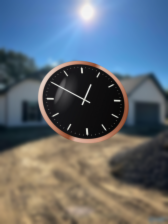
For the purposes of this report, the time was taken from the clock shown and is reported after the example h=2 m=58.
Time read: h=12 m=50
